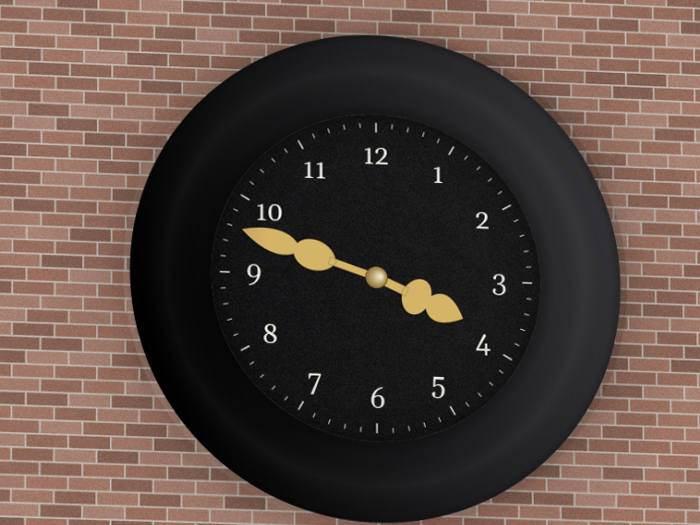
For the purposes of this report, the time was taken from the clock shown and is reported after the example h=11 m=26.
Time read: h=3 m=48
